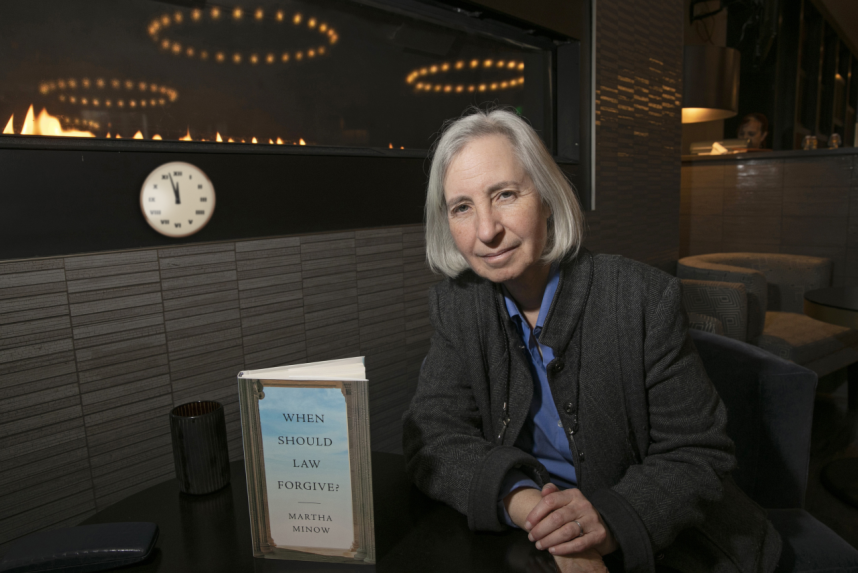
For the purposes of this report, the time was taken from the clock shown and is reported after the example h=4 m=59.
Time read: h=11 m=57
